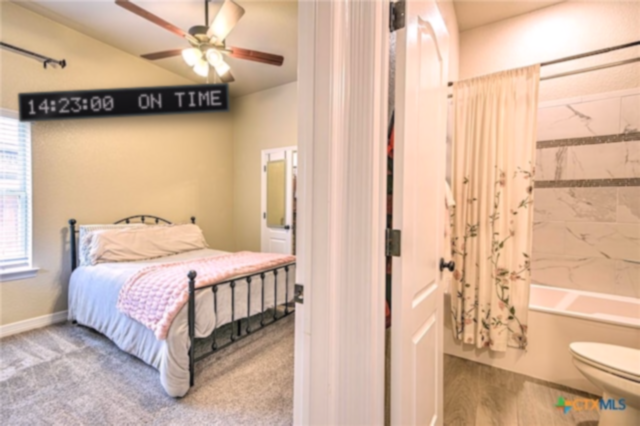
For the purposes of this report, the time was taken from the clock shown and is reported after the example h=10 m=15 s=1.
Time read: h=14 m=23 s=0
